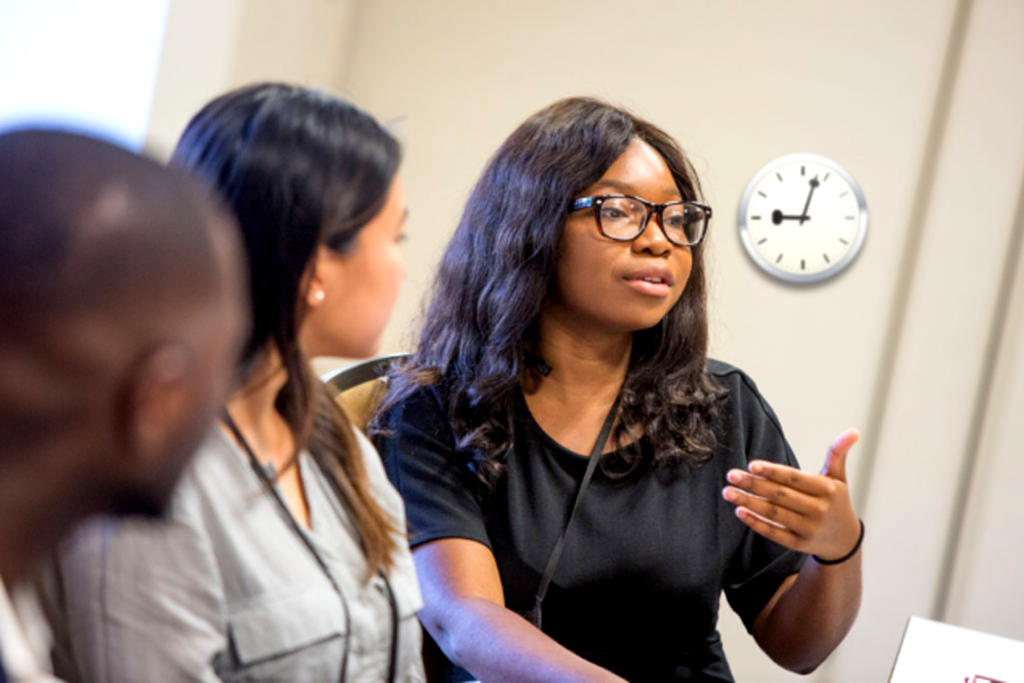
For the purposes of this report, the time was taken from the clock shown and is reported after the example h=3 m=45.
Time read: h=9 m=3
